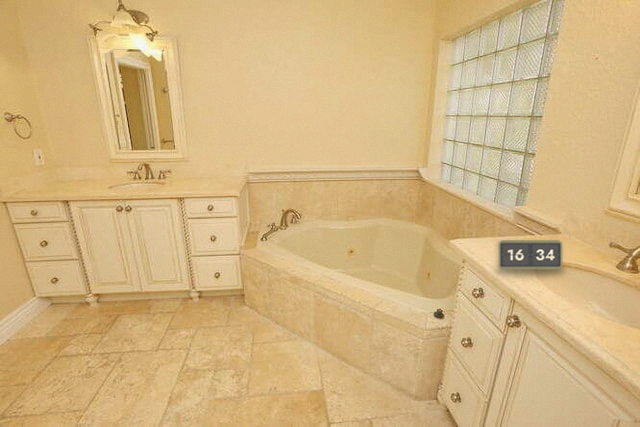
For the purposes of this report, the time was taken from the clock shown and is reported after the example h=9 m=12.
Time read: h=16 m=34
